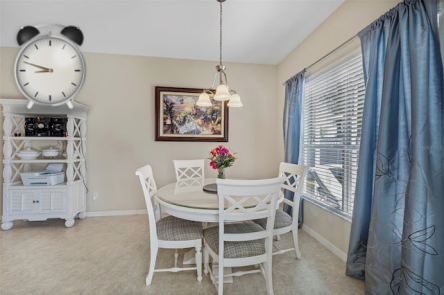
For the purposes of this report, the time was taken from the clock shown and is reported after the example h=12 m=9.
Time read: h=8 m=48
